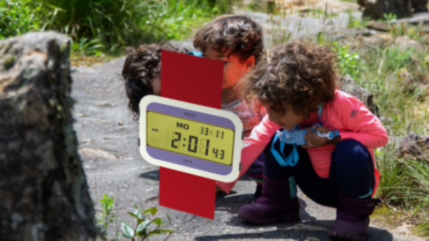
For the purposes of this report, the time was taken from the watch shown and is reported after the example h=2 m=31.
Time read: h=2 m=1
